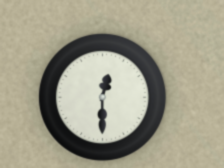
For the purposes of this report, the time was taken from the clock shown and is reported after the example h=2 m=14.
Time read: h=12 m=30
